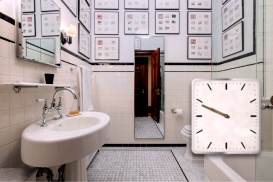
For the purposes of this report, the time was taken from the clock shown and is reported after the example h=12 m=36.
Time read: h=9 m=49
